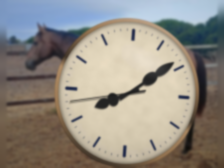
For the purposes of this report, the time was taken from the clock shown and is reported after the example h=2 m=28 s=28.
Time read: h=8 m=8 s=43
